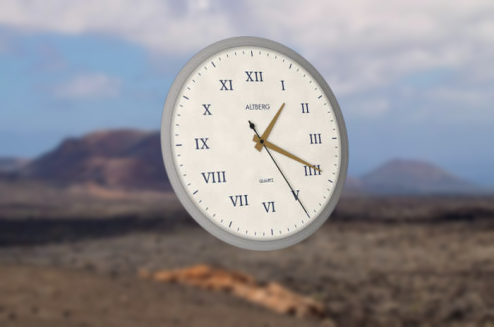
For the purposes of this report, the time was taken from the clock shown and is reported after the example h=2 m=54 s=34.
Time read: h=1 m=19 s=25
